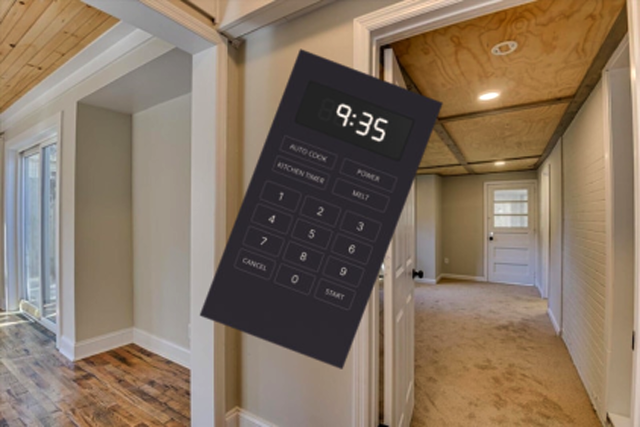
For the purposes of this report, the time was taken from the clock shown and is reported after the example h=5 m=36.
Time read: h=9 m=35
